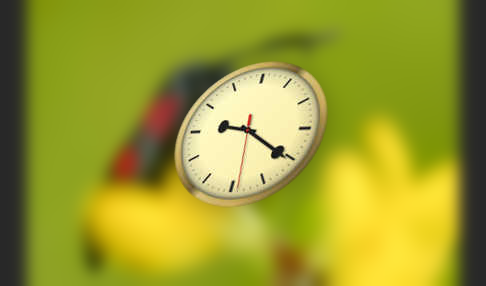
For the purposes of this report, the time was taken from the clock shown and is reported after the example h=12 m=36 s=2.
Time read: h=9 m=20 s=29
